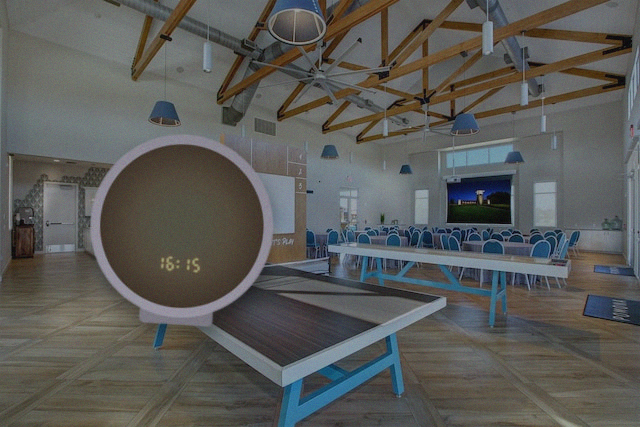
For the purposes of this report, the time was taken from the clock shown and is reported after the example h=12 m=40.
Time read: h=16 m=15
